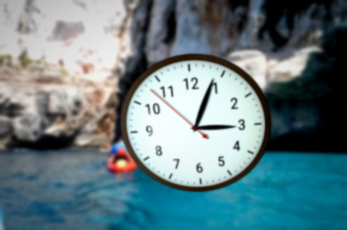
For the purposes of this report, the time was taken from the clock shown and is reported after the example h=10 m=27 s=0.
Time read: h=3 m=3 s=53
